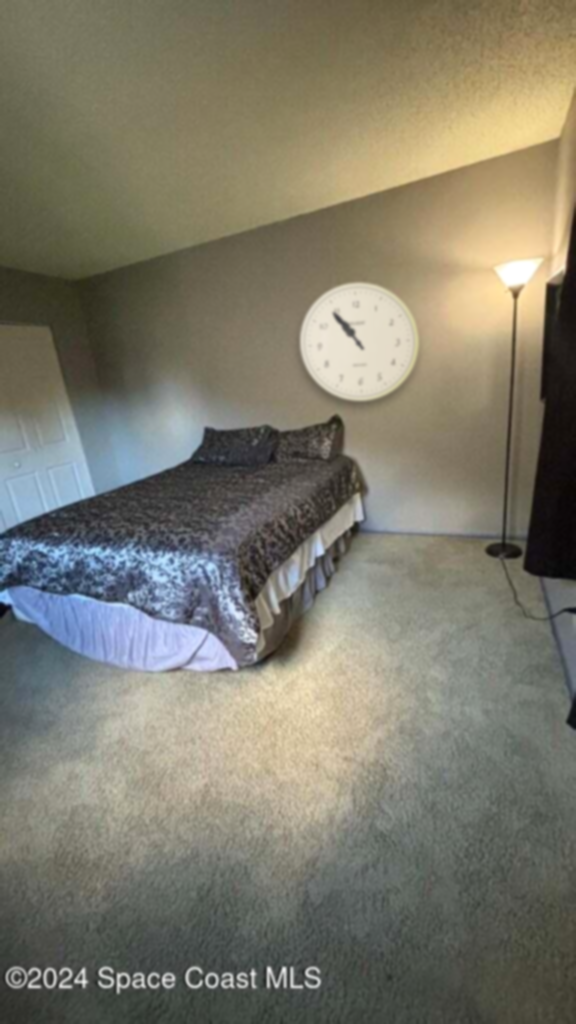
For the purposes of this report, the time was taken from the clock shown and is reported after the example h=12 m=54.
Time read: h=10 m=54
